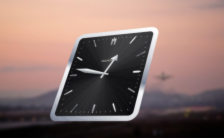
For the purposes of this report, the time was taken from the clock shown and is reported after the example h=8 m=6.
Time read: h=12 m=47
